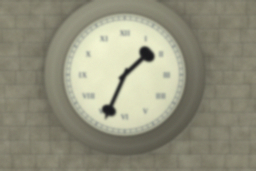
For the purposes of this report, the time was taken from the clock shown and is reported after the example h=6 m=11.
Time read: h=1 m=34
